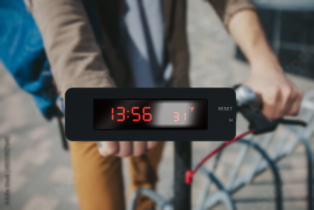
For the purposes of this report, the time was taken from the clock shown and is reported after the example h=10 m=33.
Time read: h=13 m=56
